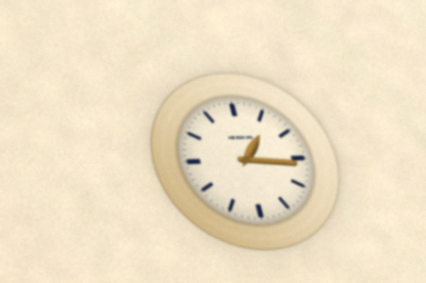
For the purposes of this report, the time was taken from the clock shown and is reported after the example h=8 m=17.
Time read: h=1 m=16
